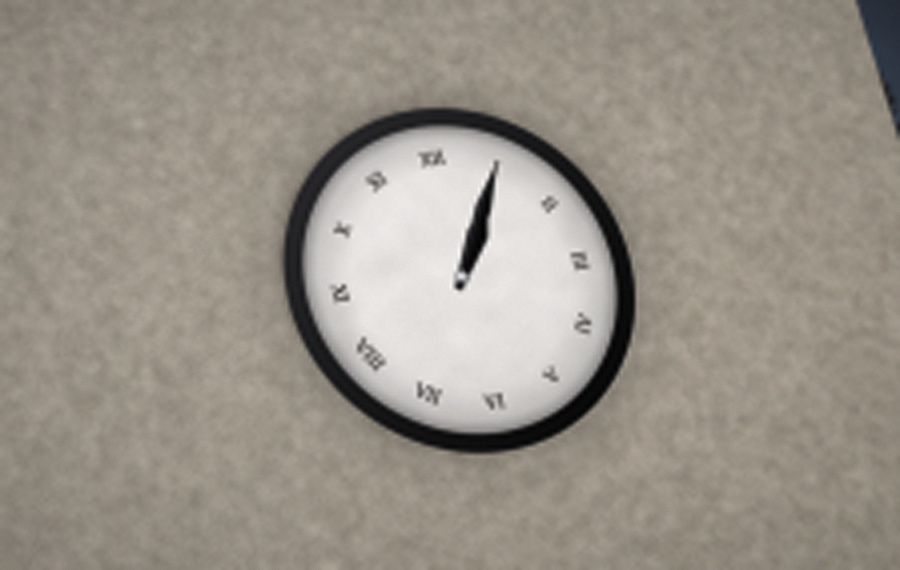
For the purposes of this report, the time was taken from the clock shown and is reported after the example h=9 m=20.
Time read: h=1 m=5
